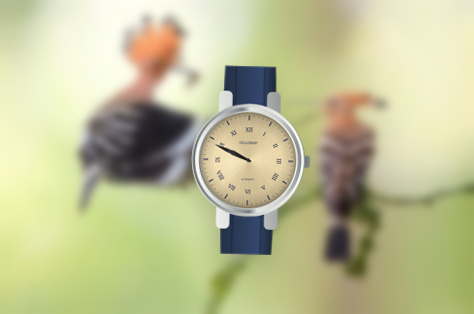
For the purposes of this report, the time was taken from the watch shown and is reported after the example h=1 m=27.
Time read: h=9 m=49
